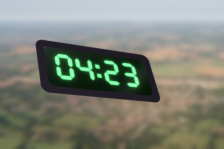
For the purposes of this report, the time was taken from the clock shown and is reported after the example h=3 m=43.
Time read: h=4 m=23
